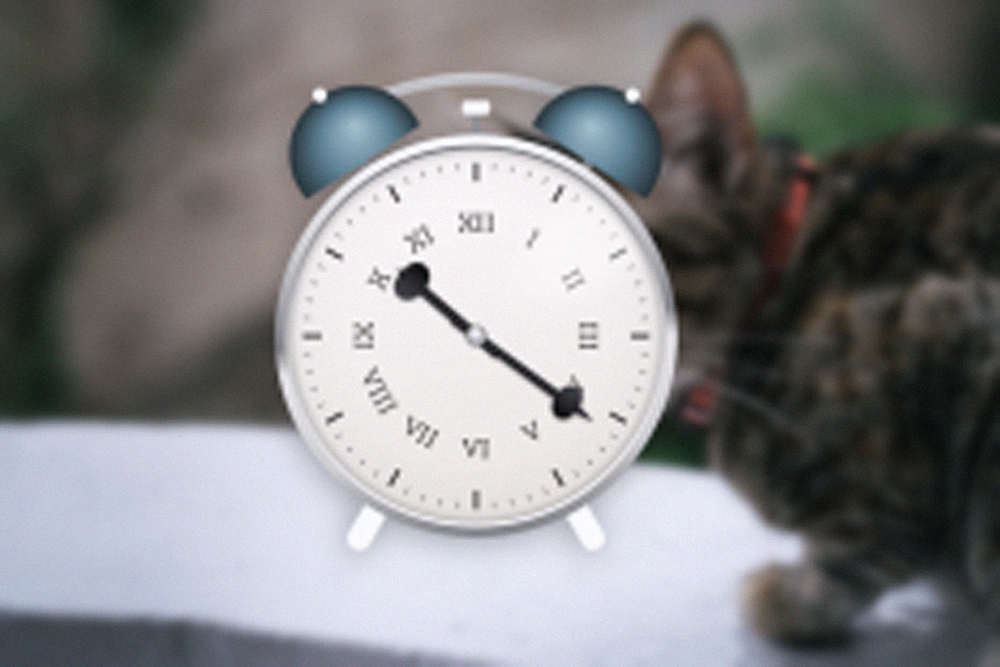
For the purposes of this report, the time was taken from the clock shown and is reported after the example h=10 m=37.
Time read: h=10 m=21
